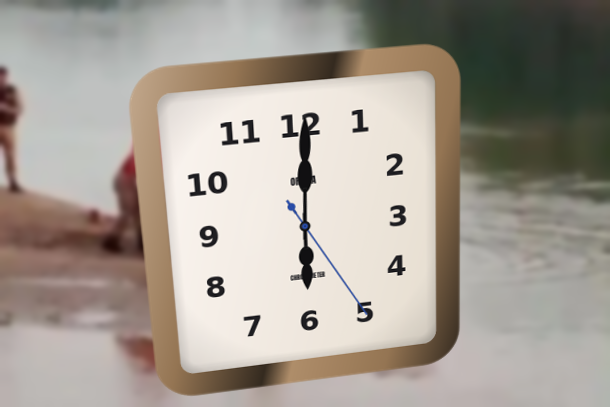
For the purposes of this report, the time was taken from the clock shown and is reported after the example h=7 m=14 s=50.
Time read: h=6 m=0 s=25
